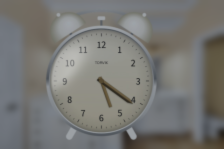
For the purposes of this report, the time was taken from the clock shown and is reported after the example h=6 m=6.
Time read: h=5 m=21
